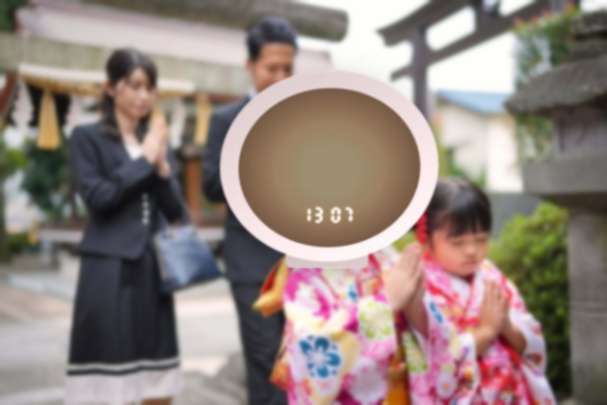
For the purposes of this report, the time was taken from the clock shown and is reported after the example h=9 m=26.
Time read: h=13 m=7
